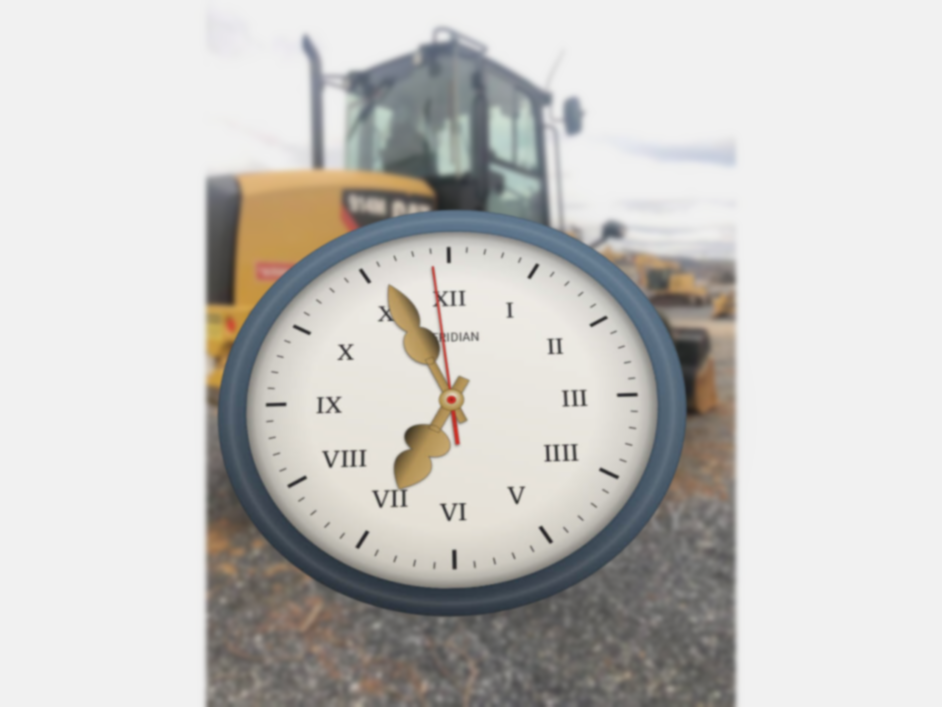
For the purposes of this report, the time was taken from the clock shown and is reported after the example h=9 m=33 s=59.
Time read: h=6 m=55 s=59
